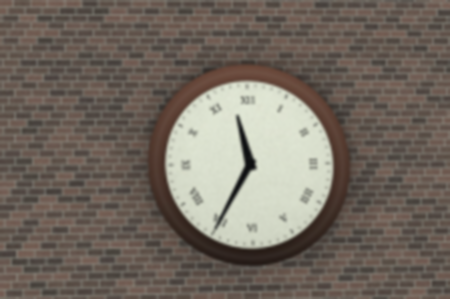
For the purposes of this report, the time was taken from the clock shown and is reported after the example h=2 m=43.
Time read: h=11 m=35
